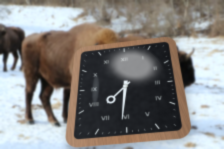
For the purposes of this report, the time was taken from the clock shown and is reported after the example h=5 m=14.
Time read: h=7 m=31
